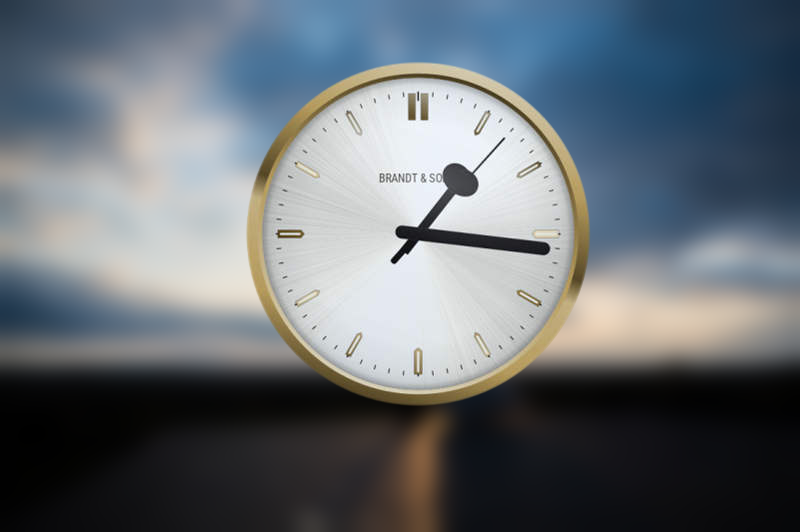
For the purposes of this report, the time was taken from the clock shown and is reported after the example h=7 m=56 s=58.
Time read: h=1 m=16 s=7
